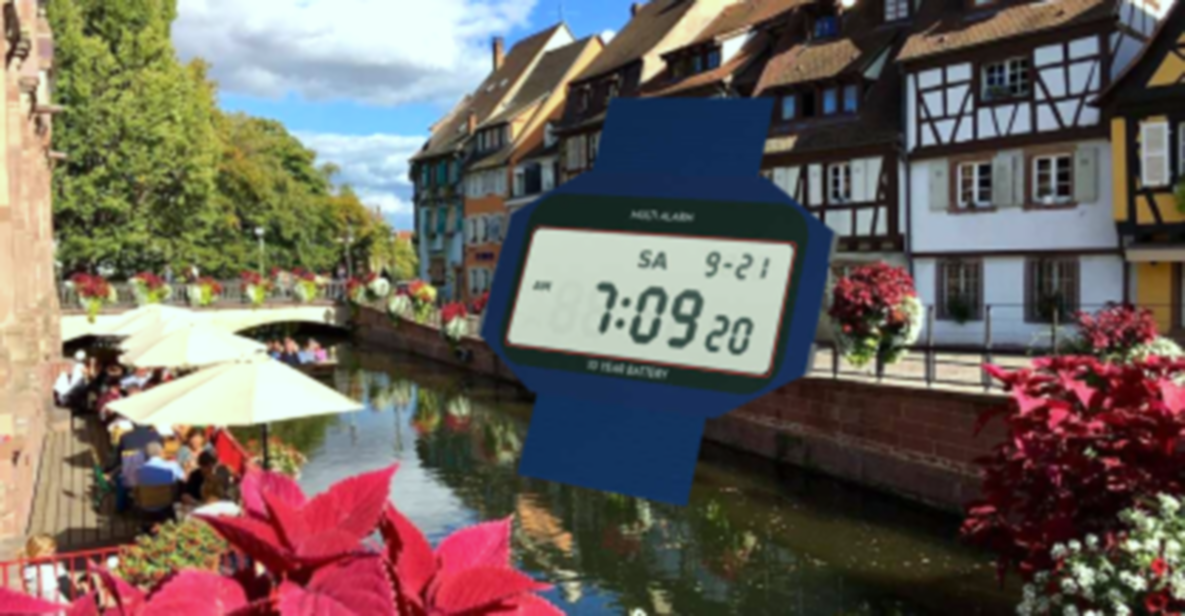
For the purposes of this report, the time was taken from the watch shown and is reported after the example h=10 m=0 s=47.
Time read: h=7 m=9 s=20
